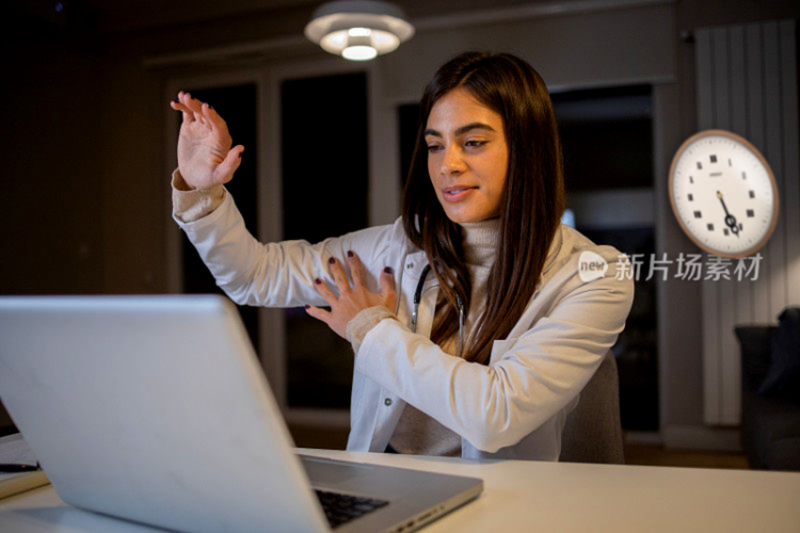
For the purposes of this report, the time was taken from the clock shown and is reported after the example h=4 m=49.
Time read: h=5 m=27
